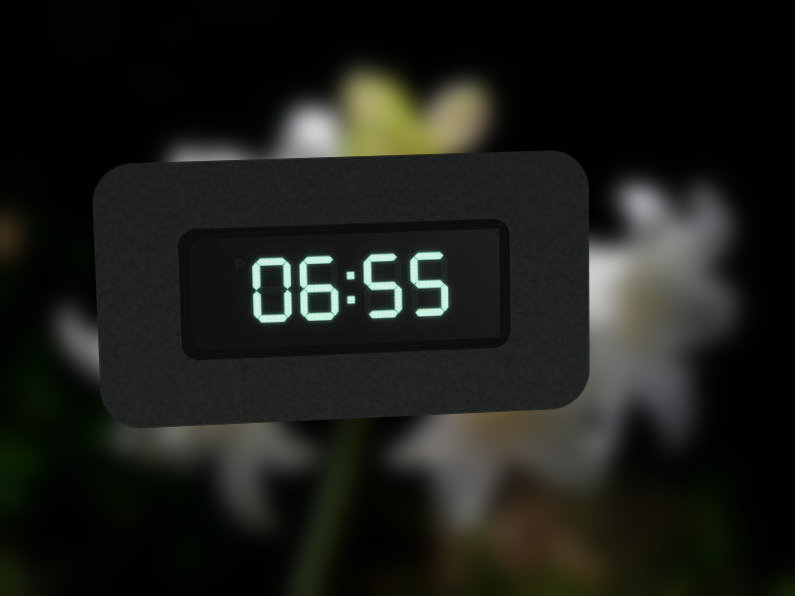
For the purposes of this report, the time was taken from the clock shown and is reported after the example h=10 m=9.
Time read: h=6 m=55
